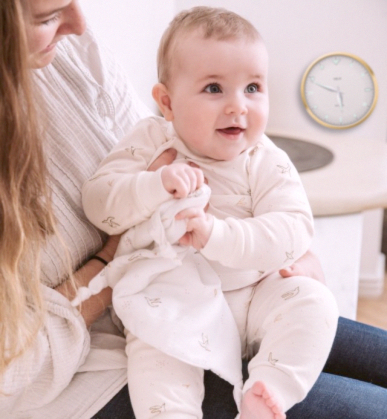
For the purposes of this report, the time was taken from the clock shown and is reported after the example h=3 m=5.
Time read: h=5 m=49
